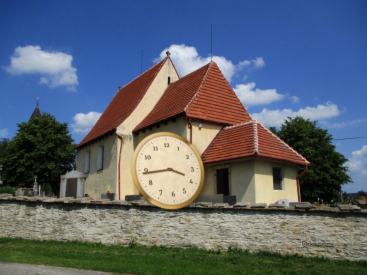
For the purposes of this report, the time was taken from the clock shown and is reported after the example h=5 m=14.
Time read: h=3 m=44
